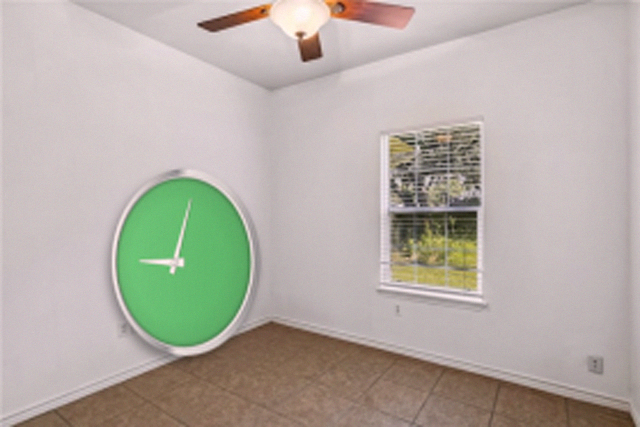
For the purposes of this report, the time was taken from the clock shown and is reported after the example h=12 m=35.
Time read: h=9 m=3
